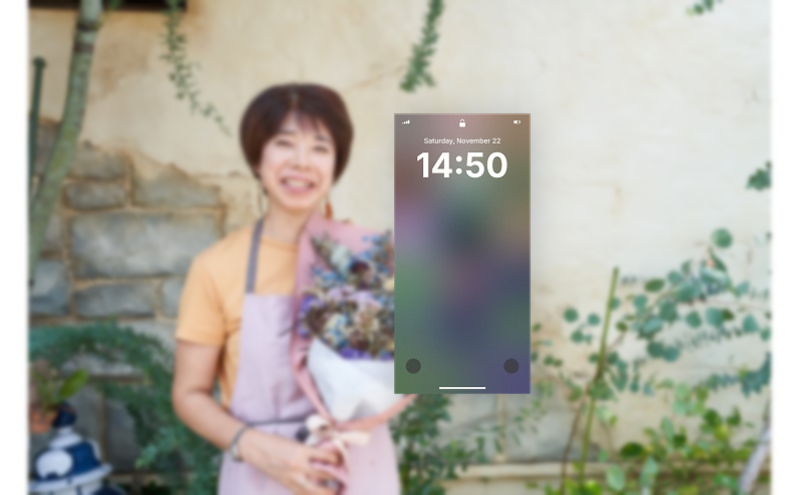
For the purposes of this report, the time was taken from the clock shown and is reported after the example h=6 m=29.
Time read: h=14 m=50
